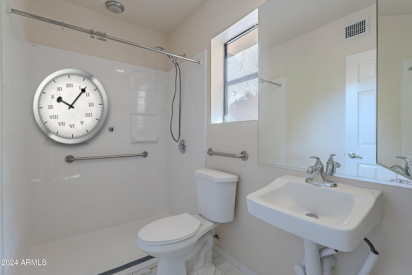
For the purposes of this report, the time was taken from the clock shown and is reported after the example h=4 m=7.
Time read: h=10 m=7
